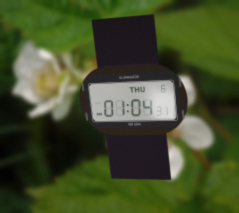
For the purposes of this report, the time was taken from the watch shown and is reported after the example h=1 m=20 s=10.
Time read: h=1 m=4 s=31
